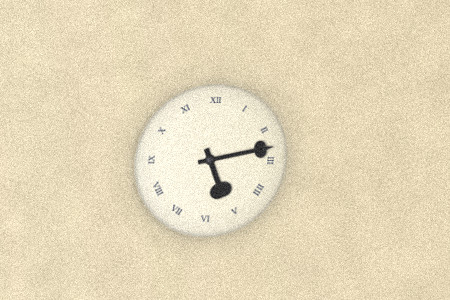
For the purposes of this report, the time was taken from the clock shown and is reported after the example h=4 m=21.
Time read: h=5 m=13
